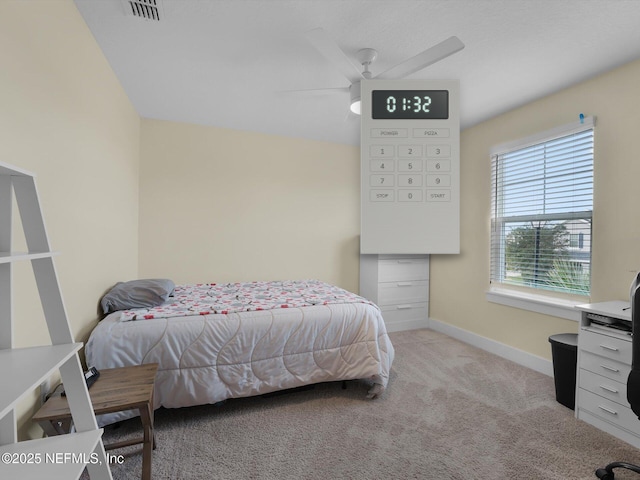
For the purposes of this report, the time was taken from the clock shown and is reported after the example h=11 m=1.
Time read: h=1 m=32
